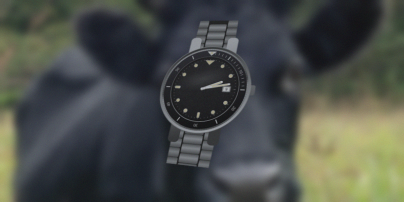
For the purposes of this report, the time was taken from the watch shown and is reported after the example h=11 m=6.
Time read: h=2 m=13
